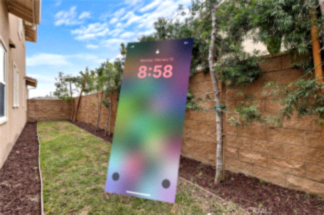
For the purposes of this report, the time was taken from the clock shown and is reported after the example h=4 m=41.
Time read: h=8 m=58
